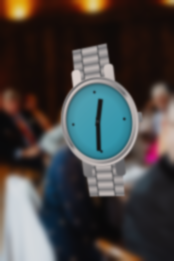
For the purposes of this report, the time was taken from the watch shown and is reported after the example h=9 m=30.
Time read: h=12 m=31
